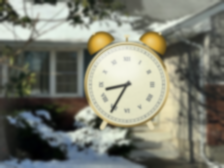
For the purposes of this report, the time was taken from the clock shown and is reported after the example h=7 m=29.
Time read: h=8 m=35
